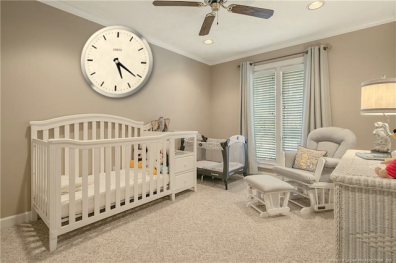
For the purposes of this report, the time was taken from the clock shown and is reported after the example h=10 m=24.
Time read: h=5 m=21
